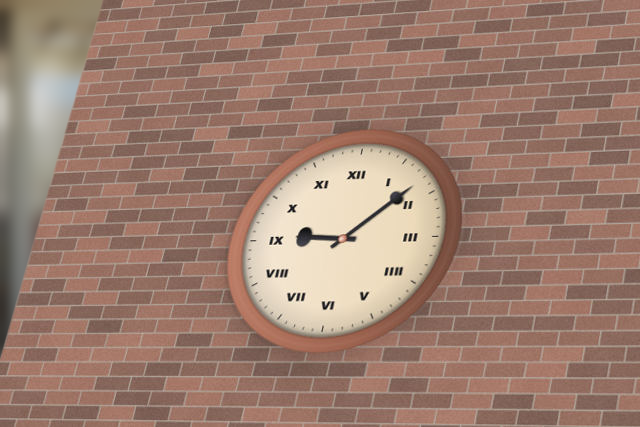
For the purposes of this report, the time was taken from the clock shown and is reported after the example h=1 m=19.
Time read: h=9 m=8
